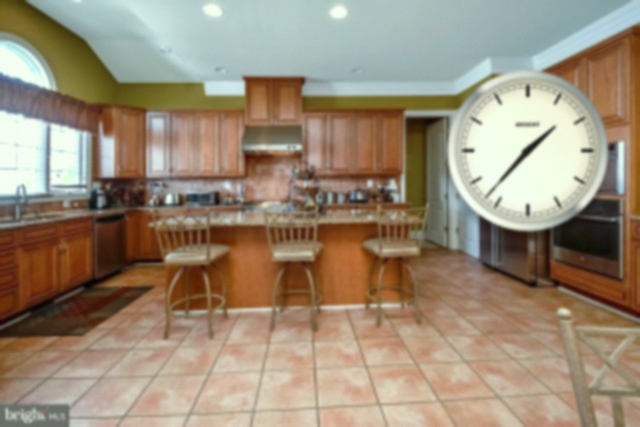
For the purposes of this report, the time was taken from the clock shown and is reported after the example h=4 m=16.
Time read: h=1 m=37
